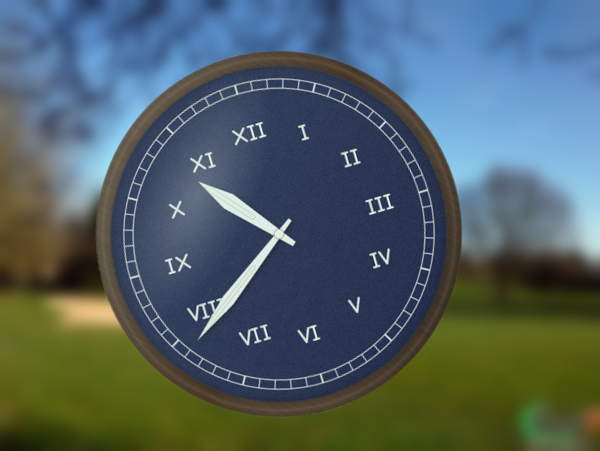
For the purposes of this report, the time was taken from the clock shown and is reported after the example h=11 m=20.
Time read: h=10 m=39
